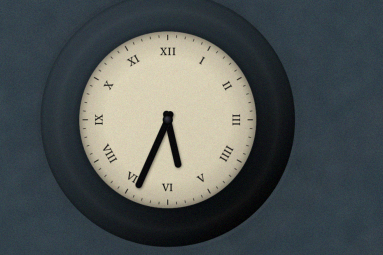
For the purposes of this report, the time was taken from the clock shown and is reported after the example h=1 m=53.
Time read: h=5 m=34
